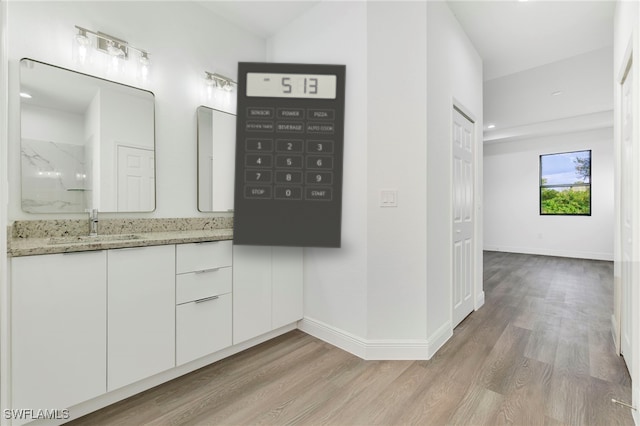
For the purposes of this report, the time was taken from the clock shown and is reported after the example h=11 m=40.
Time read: h=5 m=13
